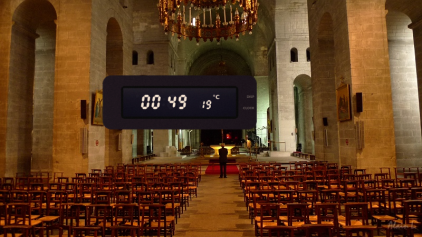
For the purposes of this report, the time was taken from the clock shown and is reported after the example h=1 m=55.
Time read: h=0 m=49
